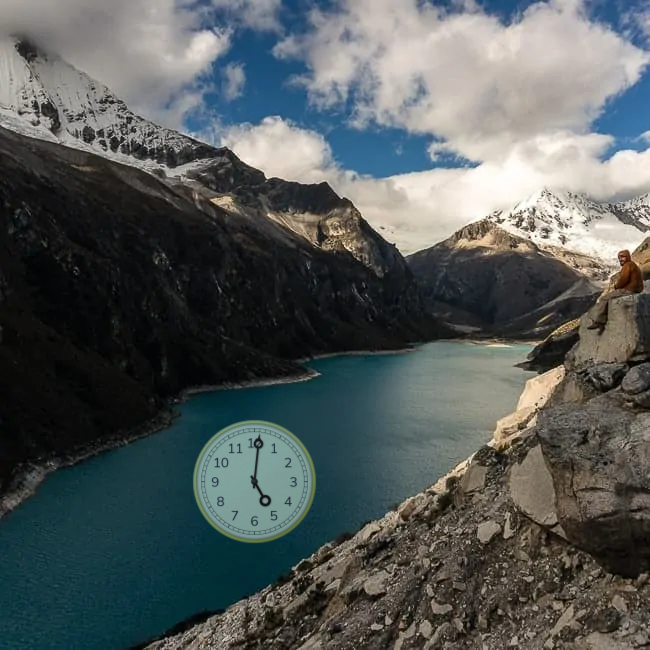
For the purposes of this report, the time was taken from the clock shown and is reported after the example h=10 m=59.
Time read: h=5 m=1
